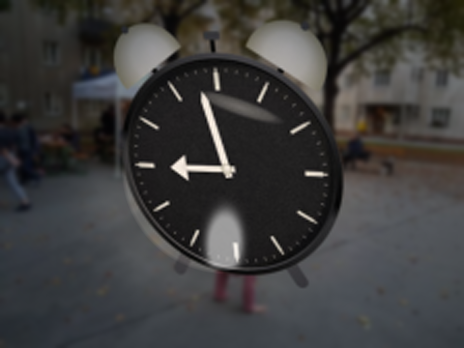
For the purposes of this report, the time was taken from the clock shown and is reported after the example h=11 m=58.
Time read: h=8 m=58
